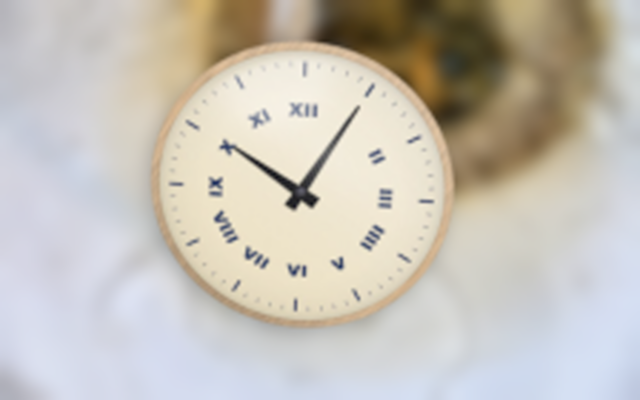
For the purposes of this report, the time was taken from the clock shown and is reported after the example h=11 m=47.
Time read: h=10 m=5
